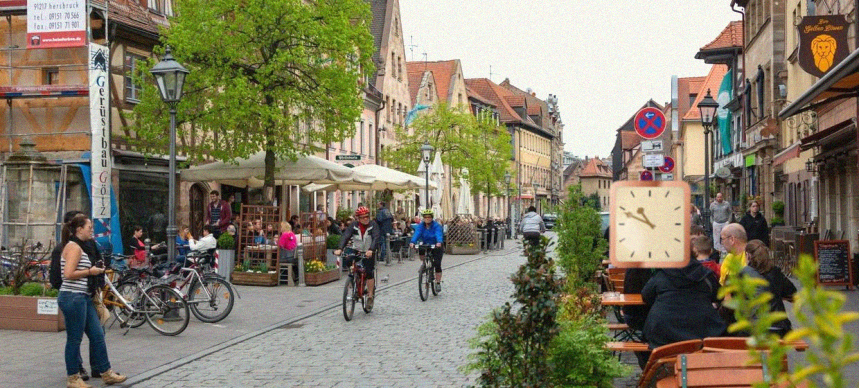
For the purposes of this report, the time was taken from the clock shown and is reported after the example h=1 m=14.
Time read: h=10 m=49
